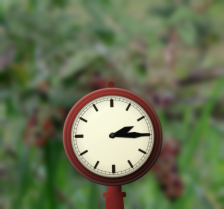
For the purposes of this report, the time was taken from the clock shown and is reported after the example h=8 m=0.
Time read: h=2 m=15
